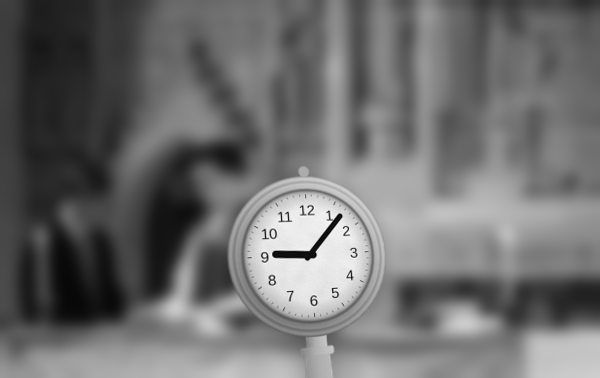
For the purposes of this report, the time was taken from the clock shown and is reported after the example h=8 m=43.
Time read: h=9 m=7
